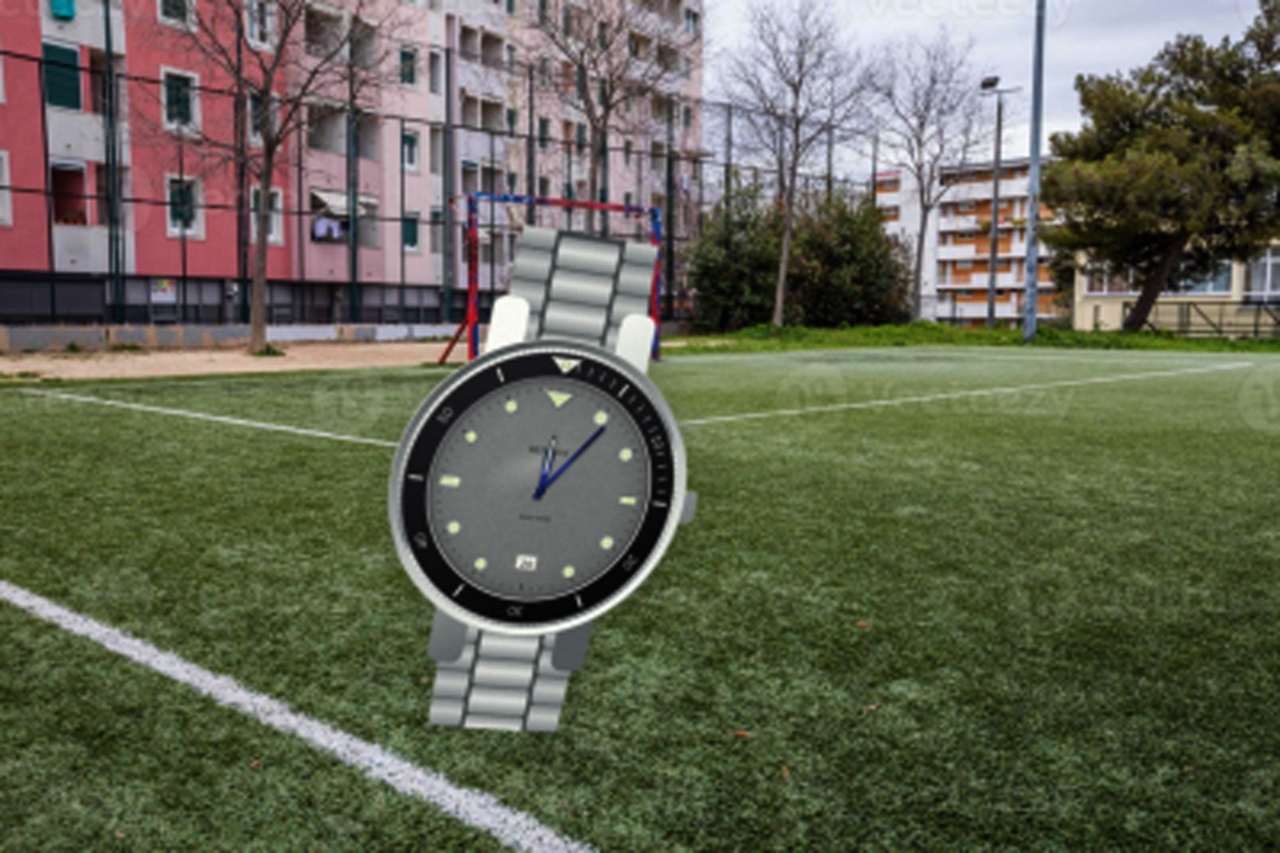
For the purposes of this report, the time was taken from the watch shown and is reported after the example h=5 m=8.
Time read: h=12 m=6
